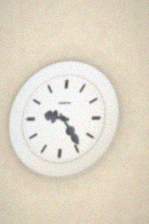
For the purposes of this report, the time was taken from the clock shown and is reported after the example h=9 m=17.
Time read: h=9 m=24
